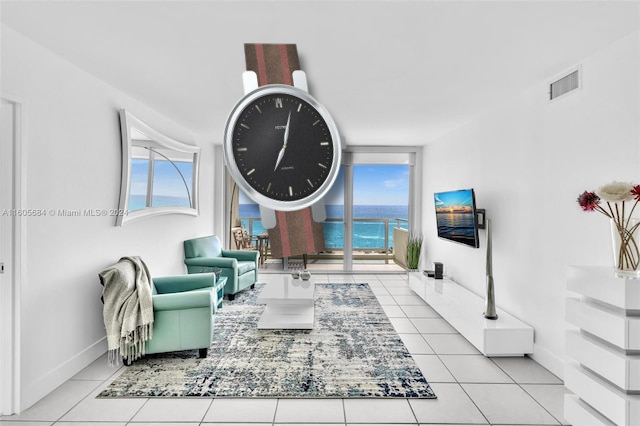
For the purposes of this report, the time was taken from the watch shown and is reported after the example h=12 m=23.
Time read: h=7 m=3
